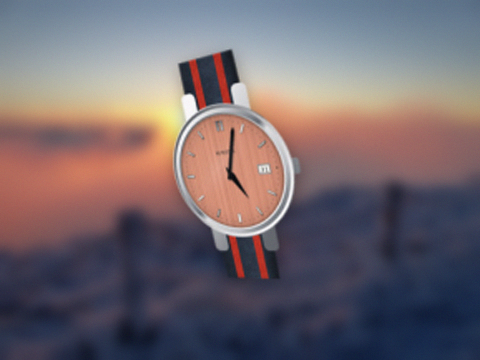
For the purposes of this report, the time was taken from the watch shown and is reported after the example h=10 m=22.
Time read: h=5 m=3
